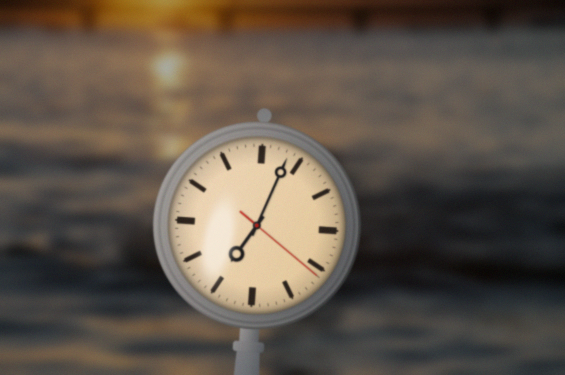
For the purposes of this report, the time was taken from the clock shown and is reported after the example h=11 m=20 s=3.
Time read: h=7 m=3 s=21
